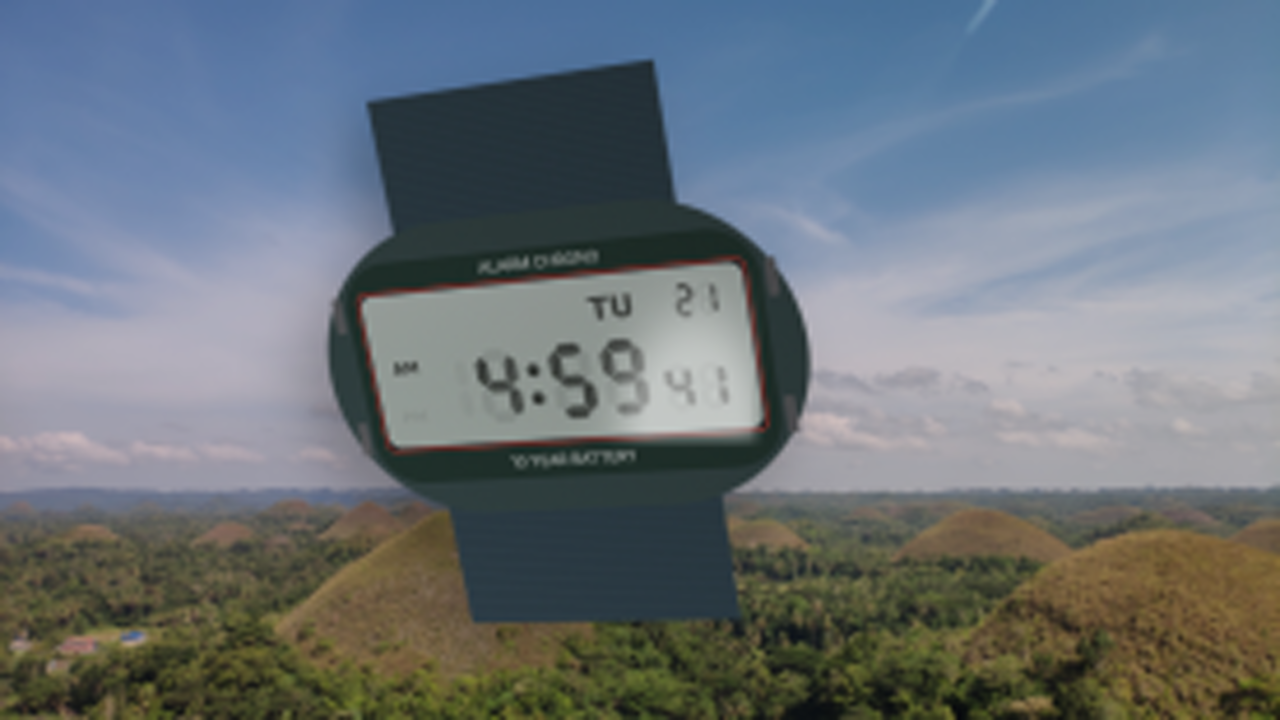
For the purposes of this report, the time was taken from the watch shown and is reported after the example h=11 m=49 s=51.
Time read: h=4 m=59 s=41
